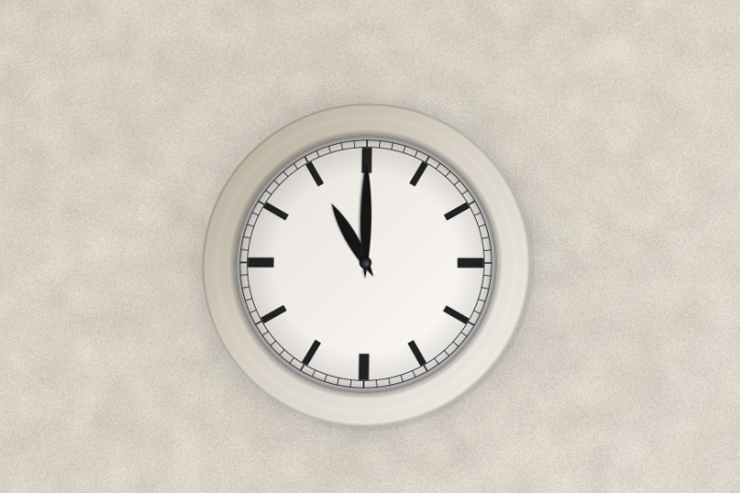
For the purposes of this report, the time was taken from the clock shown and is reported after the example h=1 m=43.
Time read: h=11 m=0
